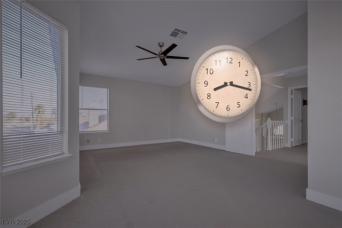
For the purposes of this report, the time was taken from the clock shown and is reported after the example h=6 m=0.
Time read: h=8 m=17
